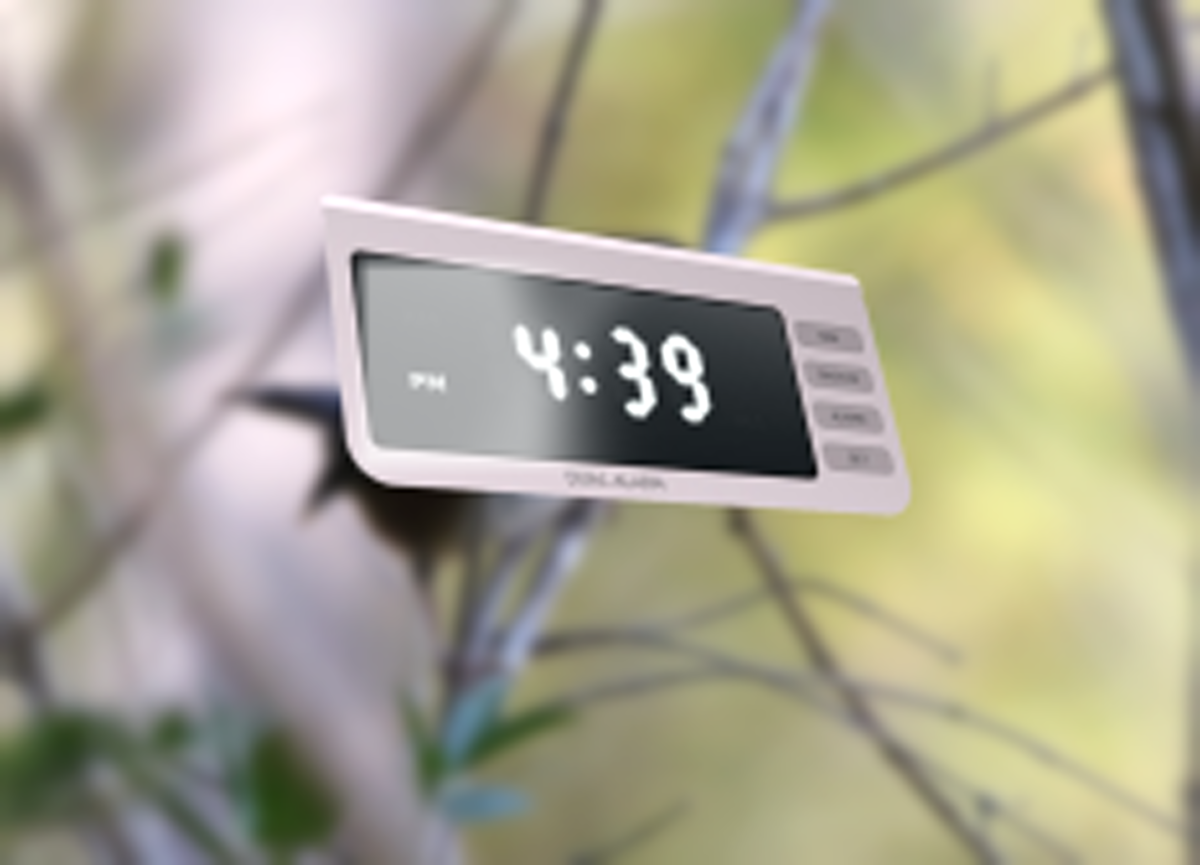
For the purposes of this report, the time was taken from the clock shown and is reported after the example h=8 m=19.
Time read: h=4 m=39
